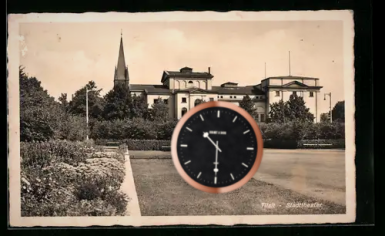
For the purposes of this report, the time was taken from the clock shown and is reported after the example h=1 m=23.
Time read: h=10 m=30
